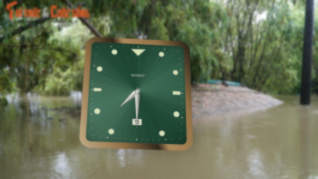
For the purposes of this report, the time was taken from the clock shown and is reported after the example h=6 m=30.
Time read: h=7 m=30
